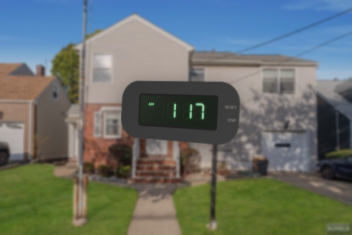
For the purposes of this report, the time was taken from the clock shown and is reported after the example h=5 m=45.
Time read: h=1 m=17
